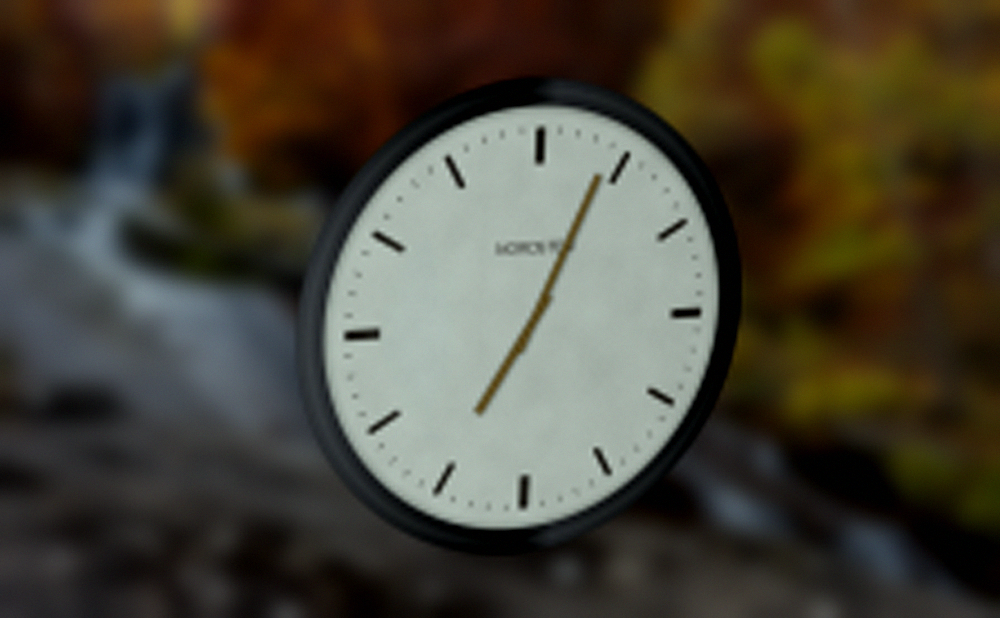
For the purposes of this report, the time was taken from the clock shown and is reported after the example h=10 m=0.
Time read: h=7 m=4
